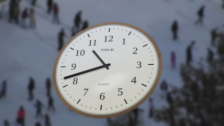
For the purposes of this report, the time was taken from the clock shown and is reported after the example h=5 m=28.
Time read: h=10 m=42
